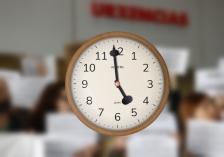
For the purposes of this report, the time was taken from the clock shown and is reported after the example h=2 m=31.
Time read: h=4 m=59
